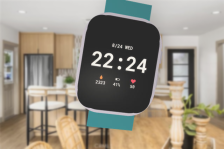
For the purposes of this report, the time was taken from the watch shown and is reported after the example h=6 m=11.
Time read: h=22 m=24
